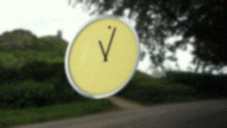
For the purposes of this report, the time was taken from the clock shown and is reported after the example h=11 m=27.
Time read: h=11 m=2
